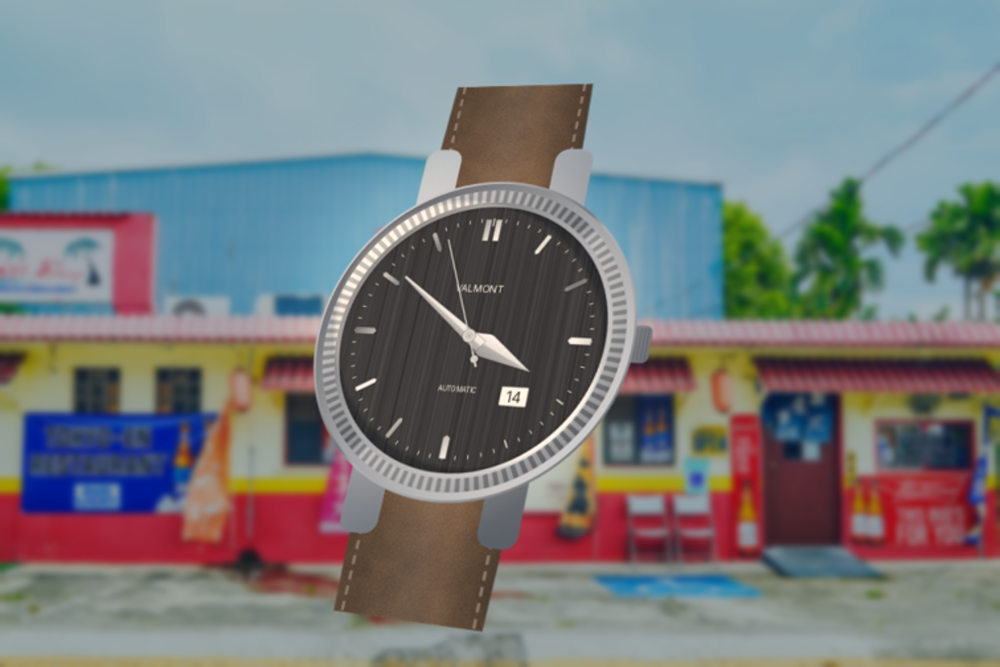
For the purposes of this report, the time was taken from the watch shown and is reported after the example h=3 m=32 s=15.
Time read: h=3 m=50 s=56
